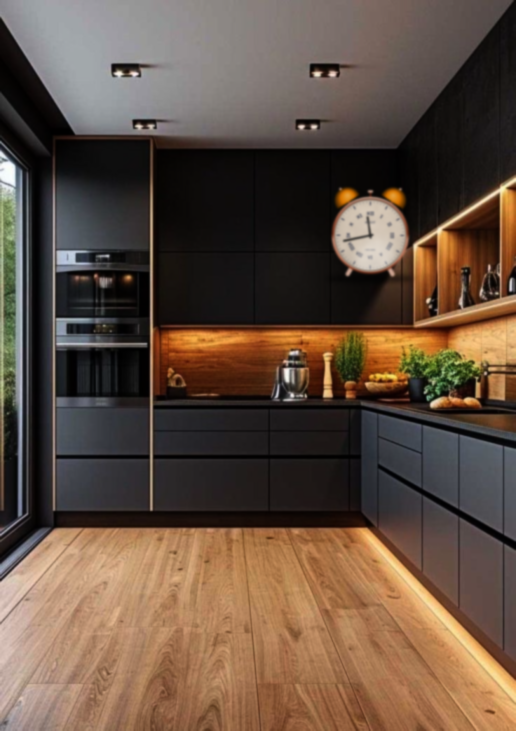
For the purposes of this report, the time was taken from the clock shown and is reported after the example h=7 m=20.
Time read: h=11 m=43
